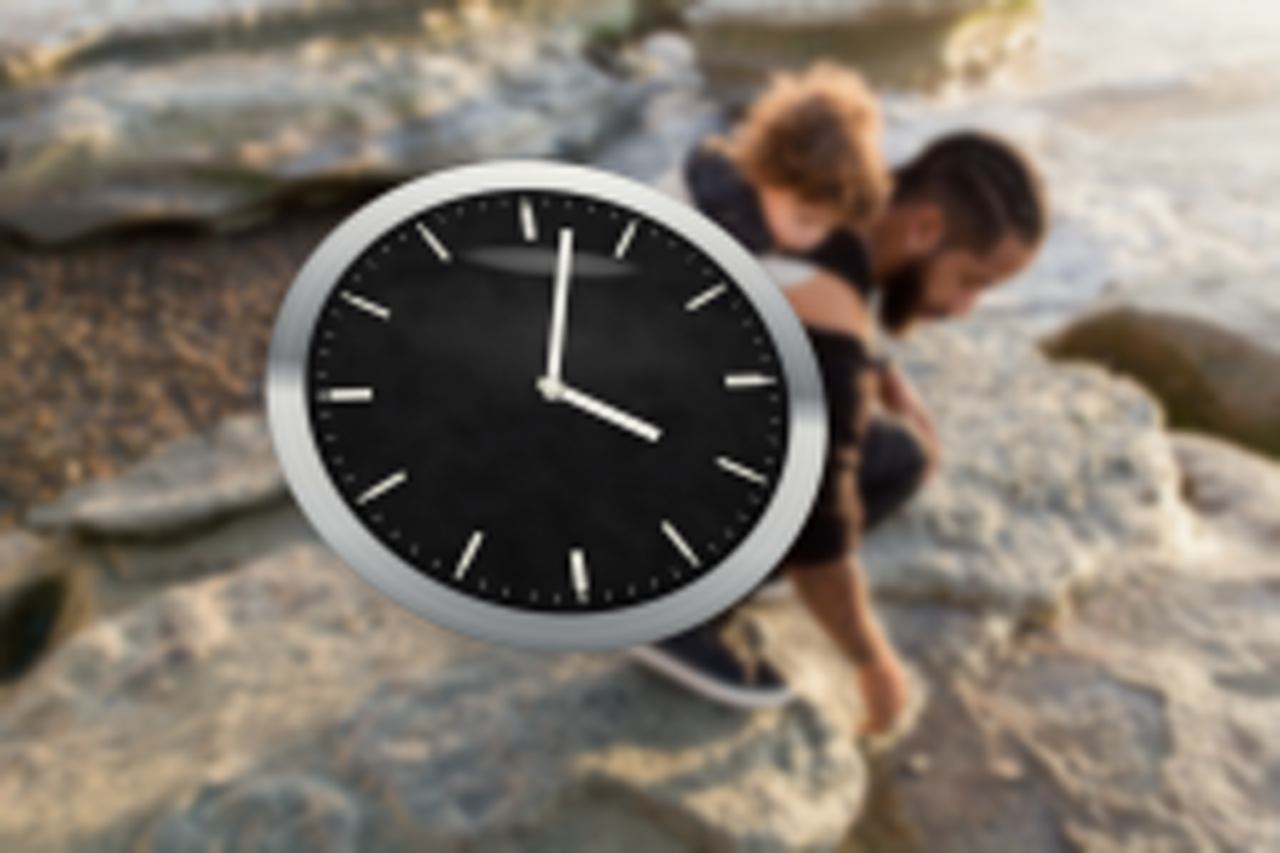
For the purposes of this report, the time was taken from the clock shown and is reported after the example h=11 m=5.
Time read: h=4 m=2
